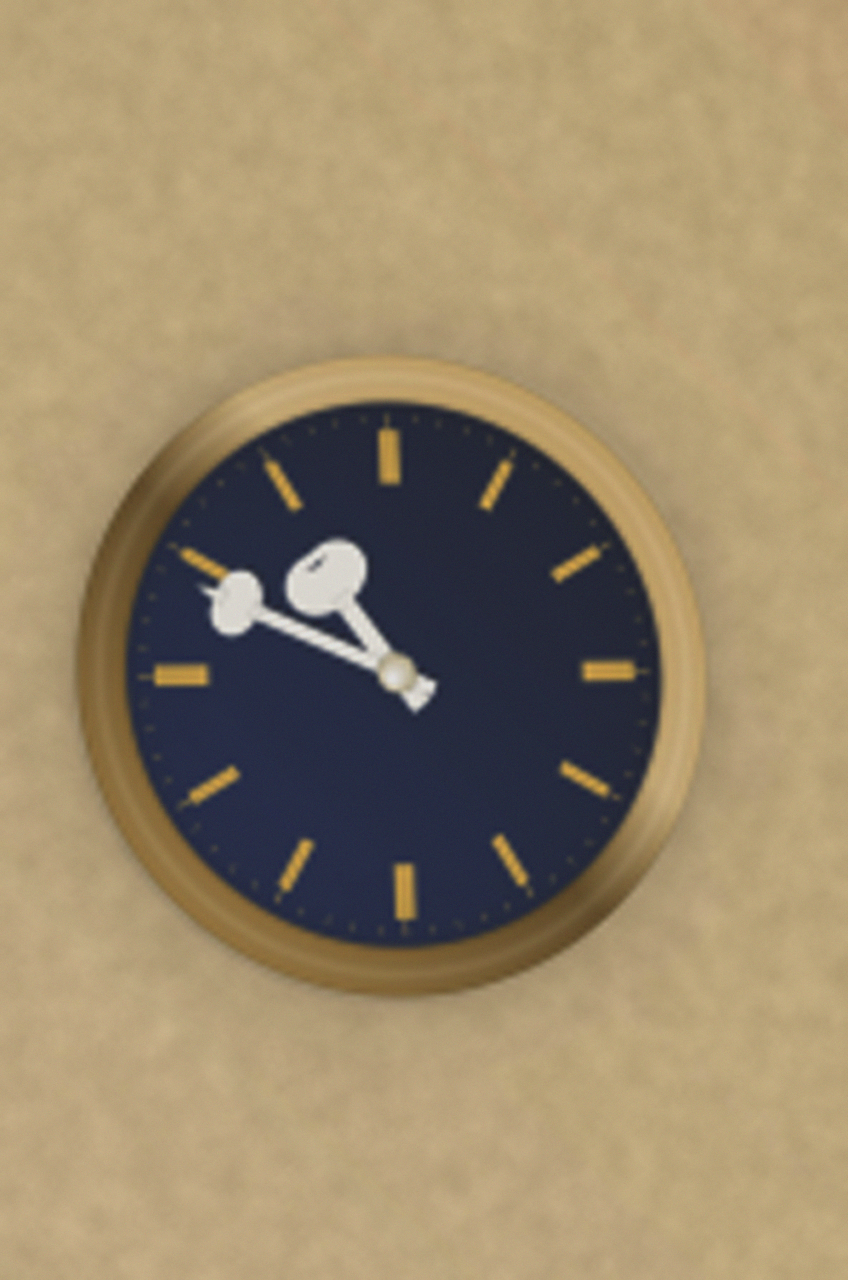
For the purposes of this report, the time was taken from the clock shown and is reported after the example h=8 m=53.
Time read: h=10 m=49
